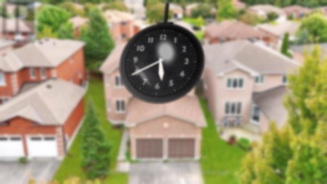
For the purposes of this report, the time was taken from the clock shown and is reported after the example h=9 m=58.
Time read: h=5 m=40
